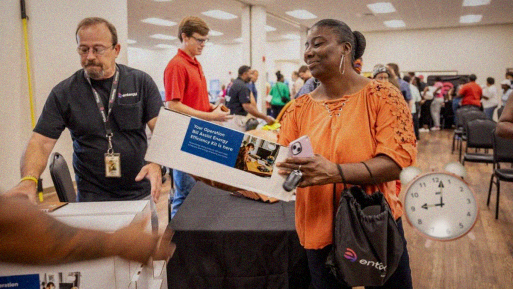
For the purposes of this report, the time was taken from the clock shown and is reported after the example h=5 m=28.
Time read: h=9 m=2
